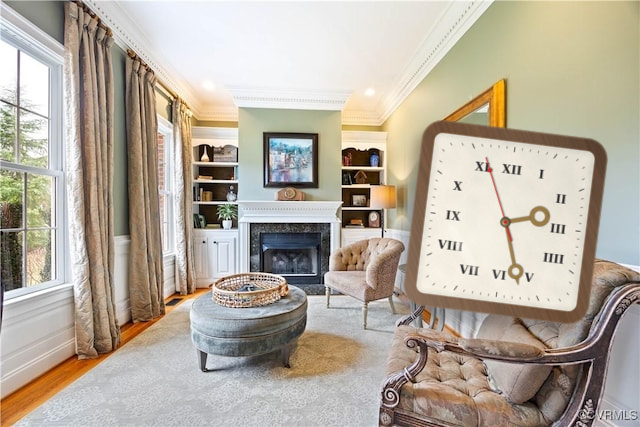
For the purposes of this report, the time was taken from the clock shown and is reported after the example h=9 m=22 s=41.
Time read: h=2 m=26 s=56
